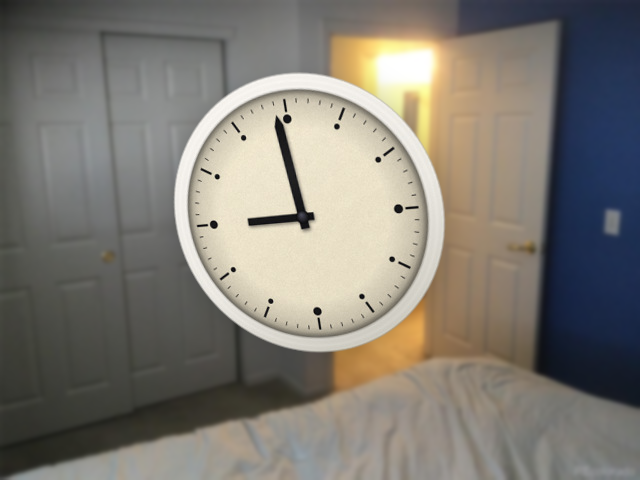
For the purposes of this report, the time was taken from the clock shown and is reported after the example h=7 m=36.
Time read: h=8 m=59
